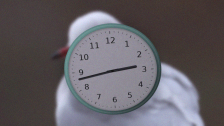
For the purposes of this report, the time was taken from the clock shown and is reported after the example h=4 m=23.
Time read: h=2 m=43
